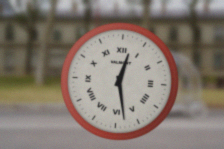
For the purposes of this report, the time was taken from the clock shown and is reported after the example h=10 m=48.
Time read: h=12 m=28
